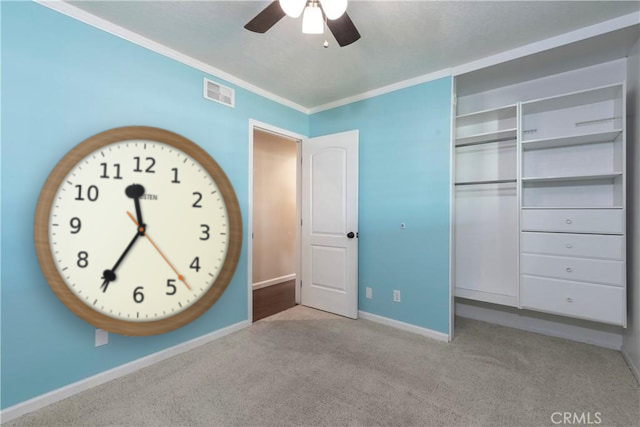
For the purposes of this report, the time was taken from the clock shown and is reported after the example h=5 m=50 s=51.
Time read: h=11 m=35 s=23
